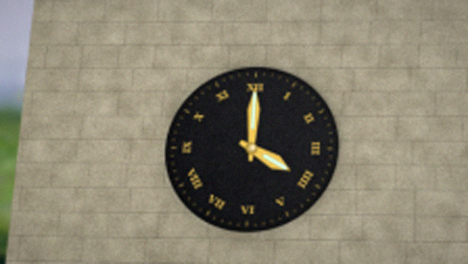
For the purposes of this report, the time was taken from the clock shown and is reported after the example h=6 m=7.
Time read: h=4 m=0
